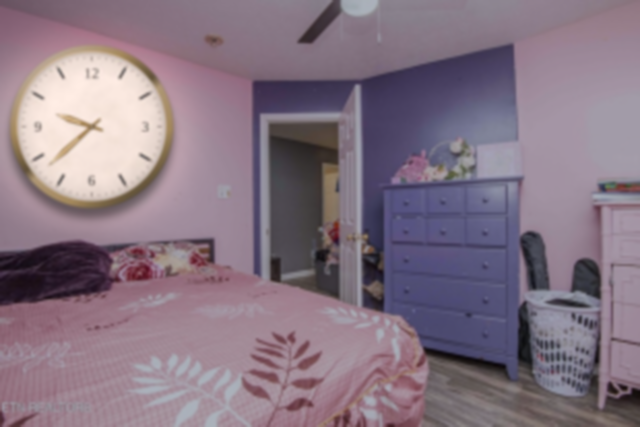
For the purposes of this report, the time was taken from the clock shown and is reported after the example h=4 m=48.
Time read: h=9 m=38
